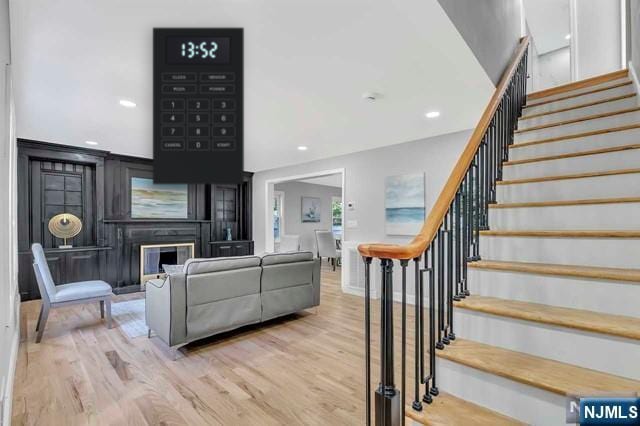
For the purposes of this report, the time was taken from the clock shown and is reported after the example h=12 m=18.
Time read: h=13 m=52
